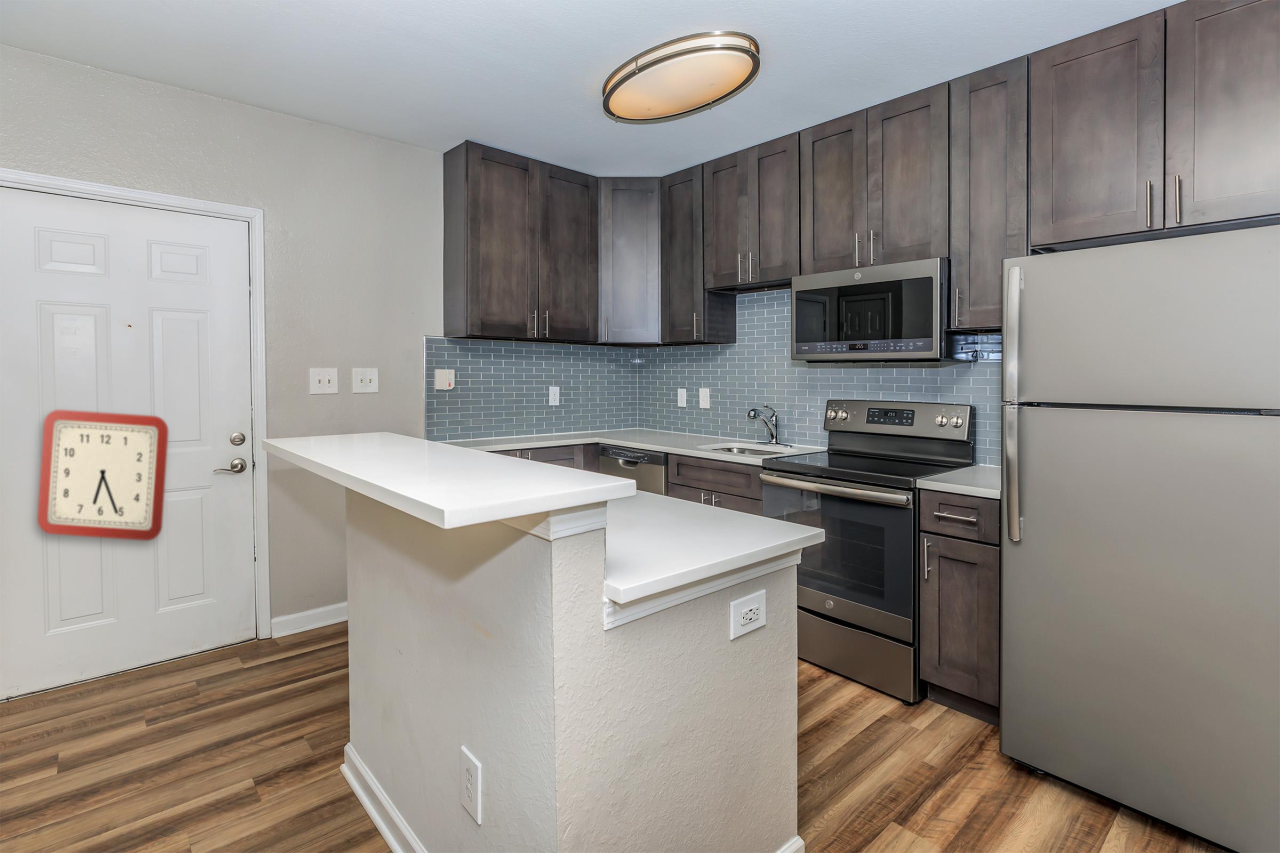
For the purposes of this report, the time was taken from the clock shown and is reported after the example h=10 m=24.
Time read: h=6 m=26
